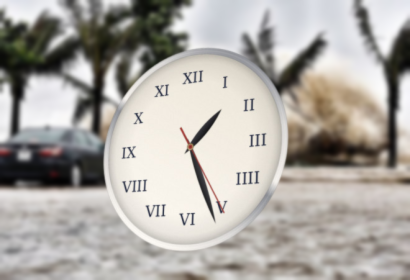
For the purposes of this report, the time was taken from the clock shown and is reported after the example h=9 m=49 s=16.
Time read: h=1 m=26 s=25
